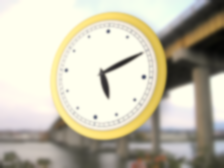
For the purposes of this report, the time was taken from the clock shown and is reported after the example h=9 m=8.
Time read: h=5 m=10
